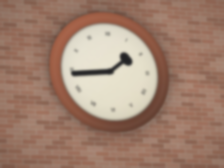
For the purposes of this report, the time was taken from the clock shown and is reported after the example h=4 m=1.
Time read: h=1 m=44
